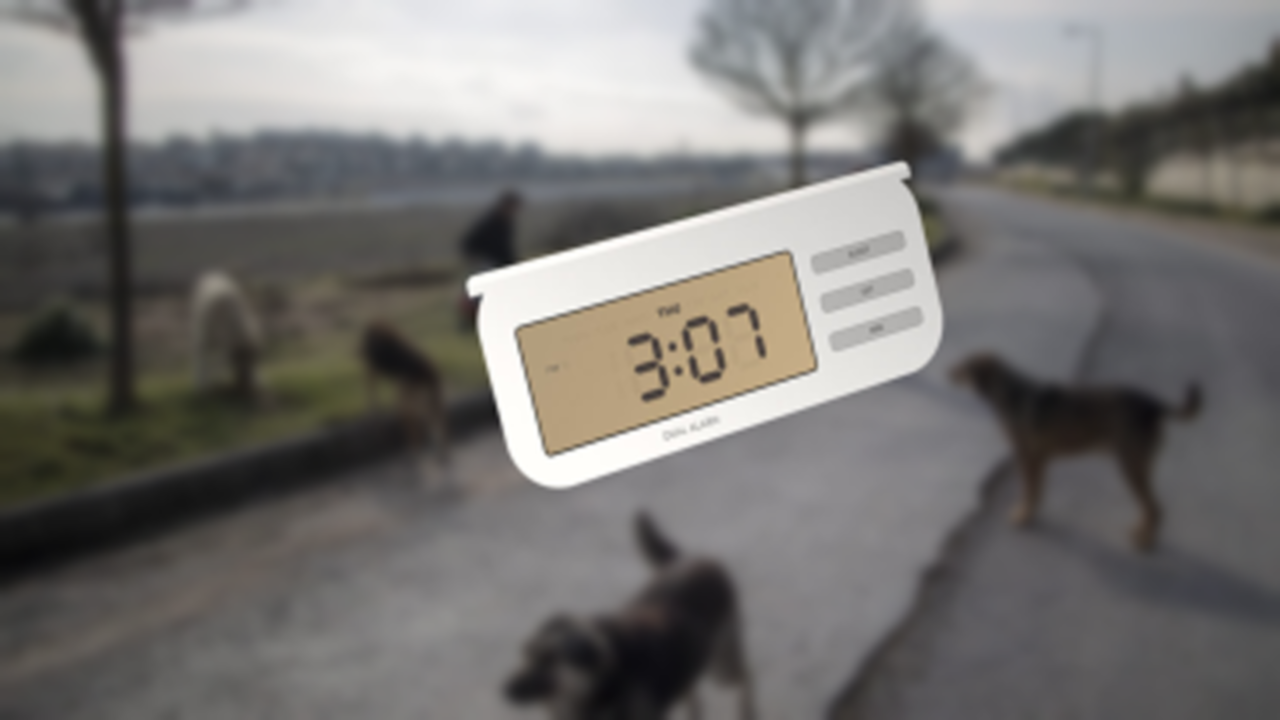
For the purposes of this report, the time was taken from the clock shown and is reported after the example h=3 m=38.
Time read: h=3 m=7
